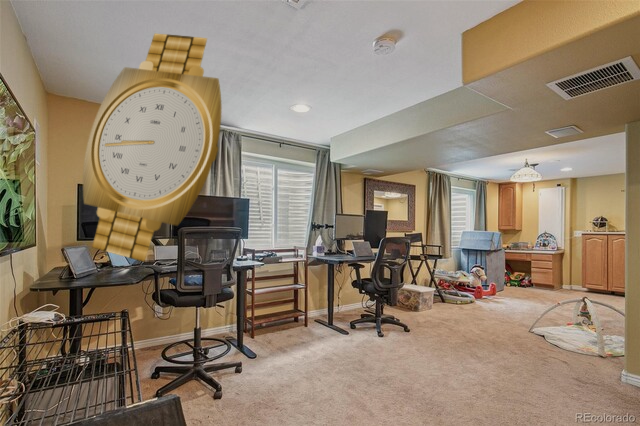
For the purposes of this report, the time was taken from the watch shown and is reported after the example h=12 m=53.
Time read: h=8 m=43
